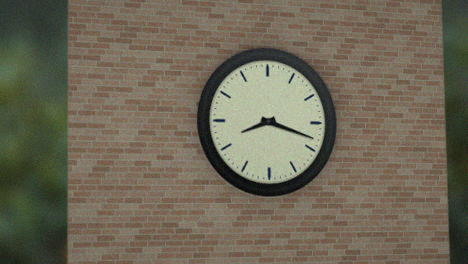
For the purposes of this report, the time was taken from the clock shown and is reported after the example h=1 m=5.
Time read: h=8 m=18
